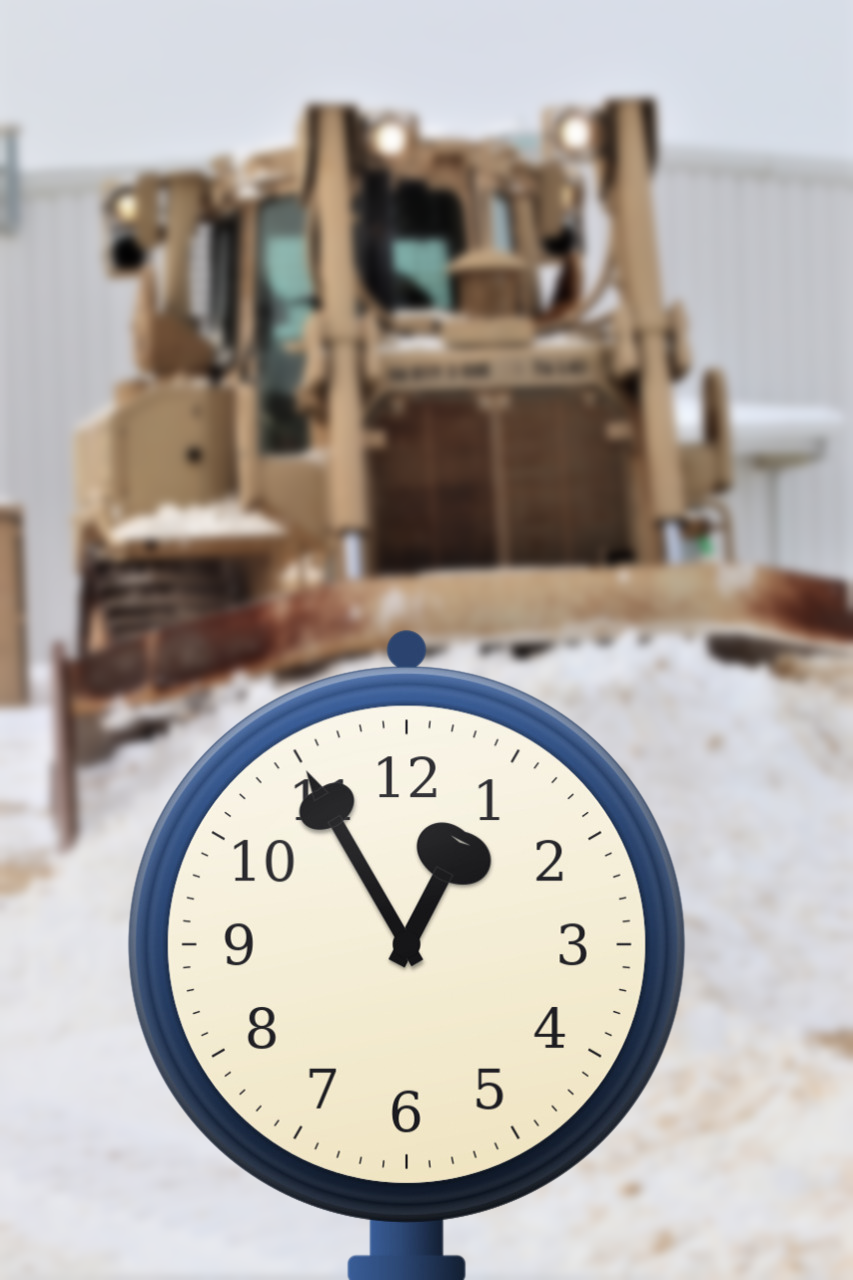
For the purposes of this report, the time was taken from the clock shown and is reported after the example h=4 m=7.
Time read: h=12 m=55
